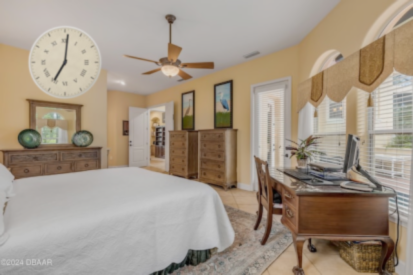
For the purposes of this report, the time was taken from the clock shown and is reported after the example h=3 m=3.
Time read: h=7 m=1
